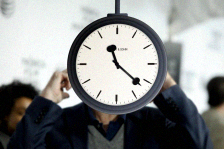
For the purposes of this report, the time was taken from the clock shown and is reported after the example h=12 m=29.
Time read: h=11 m=22
